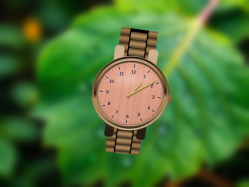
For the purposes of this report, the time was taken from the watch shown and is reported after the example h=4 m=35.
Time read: h=1 m=9
